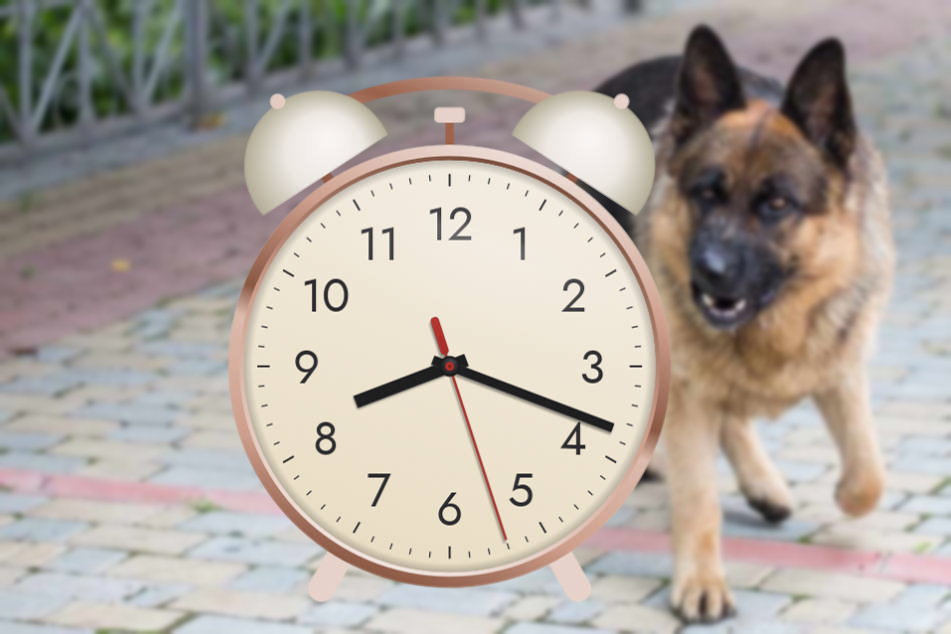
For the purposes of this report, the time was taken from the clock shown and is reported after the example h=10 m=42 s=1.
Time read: h=8 m=18 s=27
